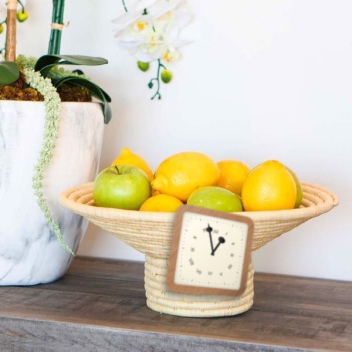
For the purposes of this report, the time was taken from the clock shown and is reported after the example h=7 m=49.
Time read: h=12 m=57
